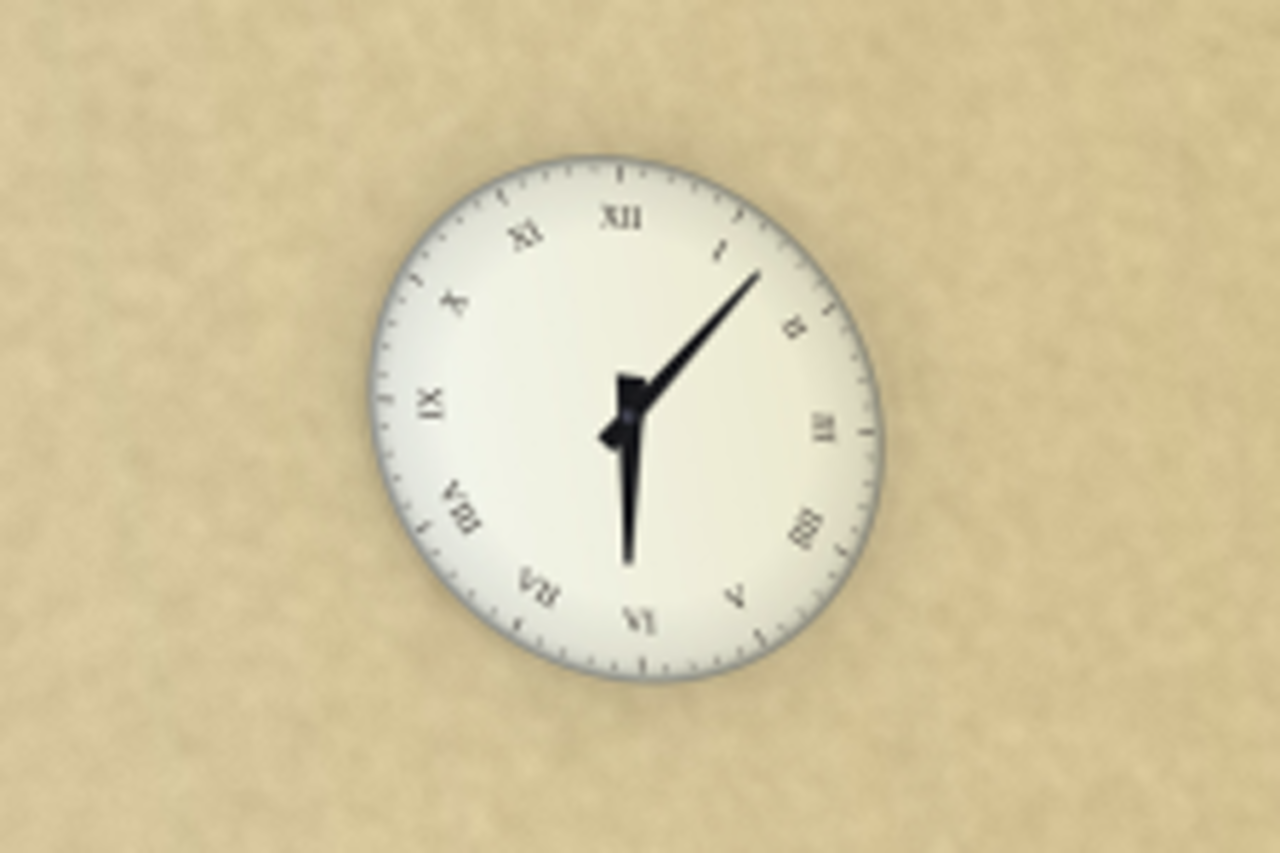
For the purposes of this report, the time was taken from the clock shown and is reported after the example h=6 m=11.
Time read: h=6 m=7
